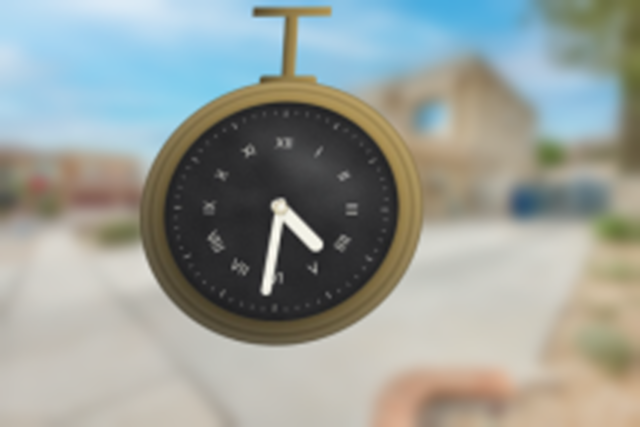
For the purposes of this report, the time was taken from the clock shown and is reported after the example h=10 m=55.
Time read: h=4 m=31
